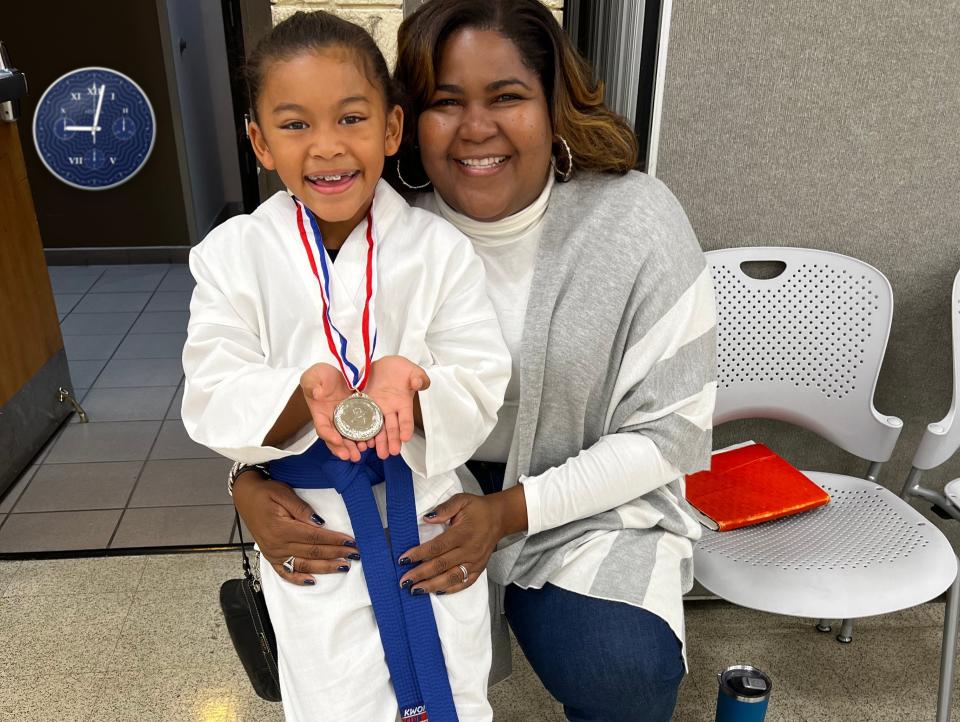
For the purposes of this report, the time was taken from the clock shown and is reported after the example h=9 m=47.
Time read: h=9 m=2
